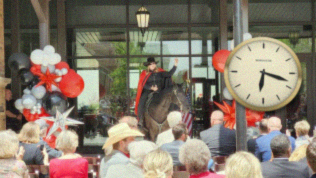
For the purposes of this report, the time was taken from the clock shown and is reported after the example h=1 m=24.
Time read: h=6 m=18
